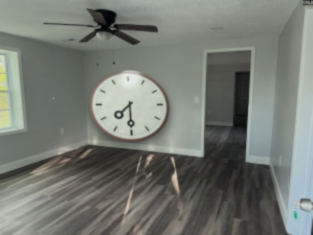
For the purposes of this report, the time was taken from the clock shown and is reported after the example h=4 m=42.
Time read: h=7 m=30
